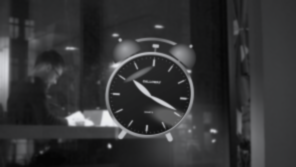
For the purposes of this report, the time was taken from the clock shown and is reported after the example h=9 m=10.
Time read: h=10 m=19
